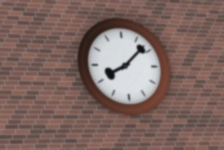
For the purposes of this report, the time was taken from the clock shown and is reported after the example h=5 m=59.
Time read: h=8 m=8
